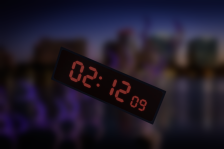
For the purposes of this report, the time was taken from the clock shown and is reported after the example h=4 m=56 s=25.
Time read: h=2 m=12 s=9
